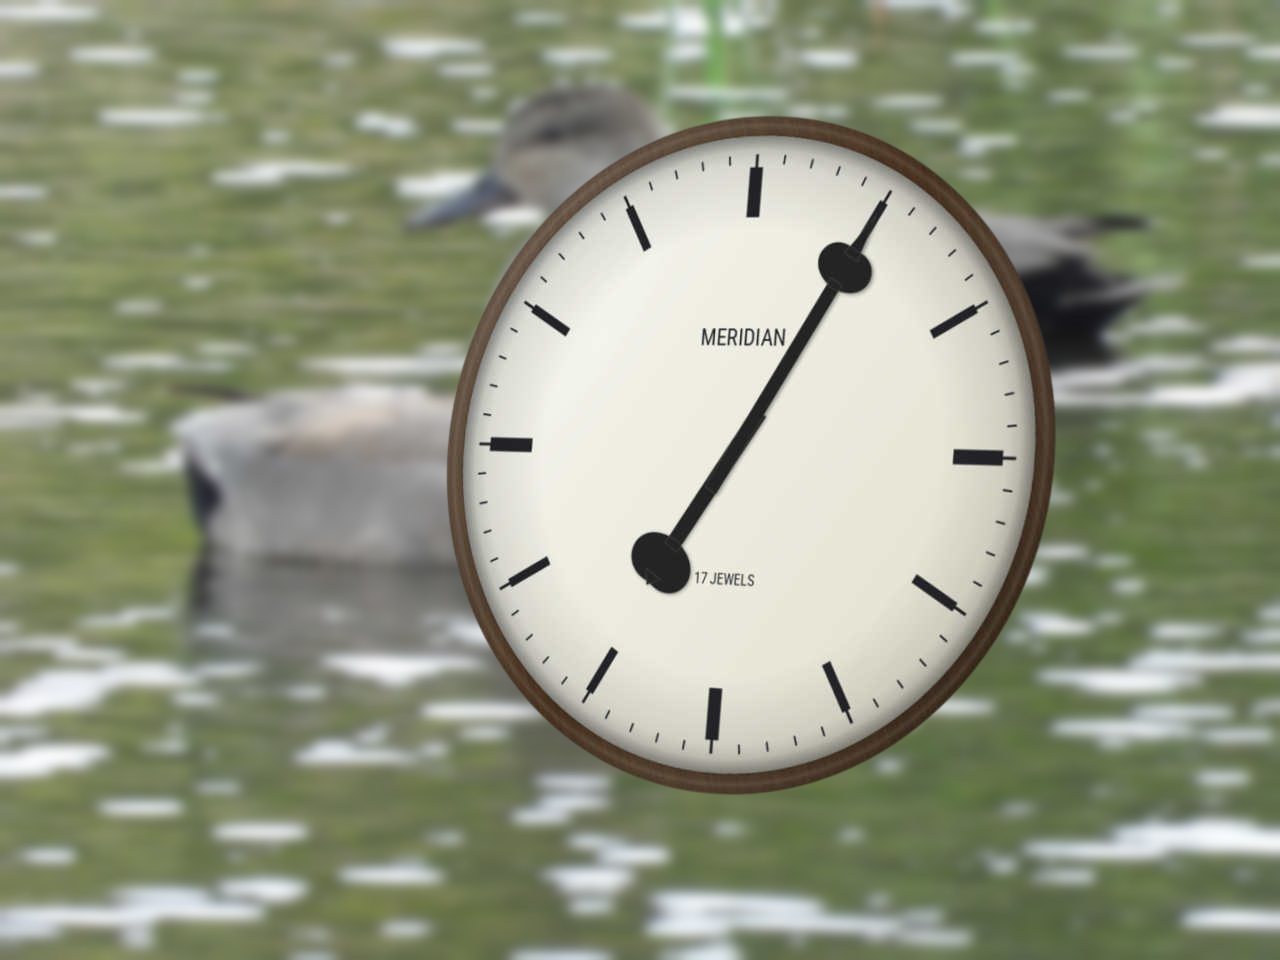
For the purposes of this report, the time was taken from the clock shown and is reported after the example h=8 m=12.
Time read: h=7 m=5
